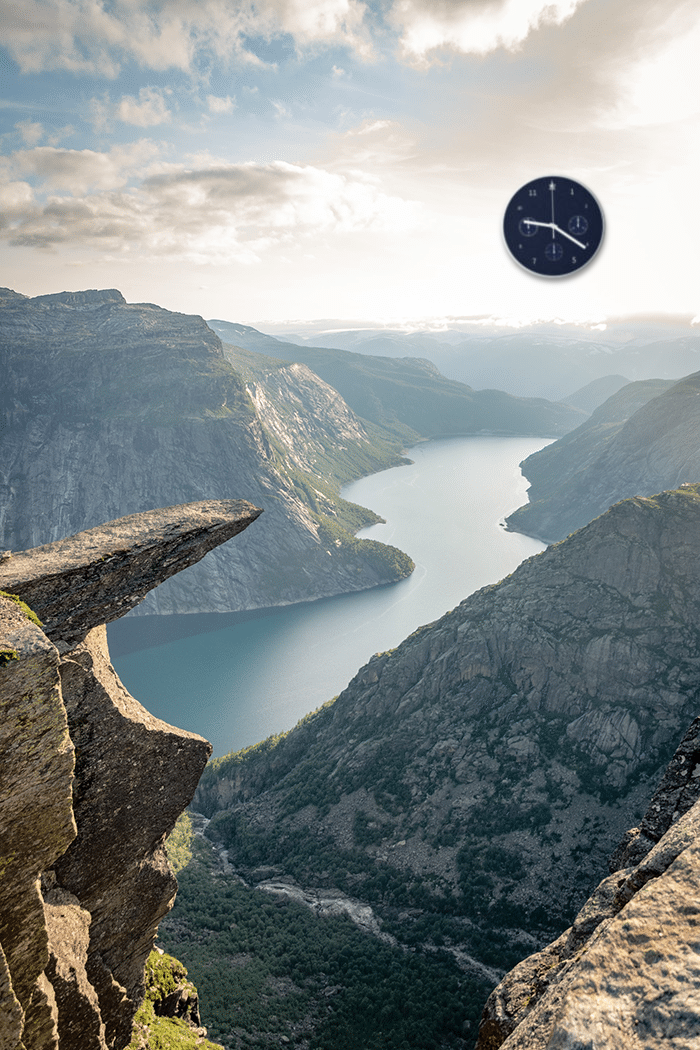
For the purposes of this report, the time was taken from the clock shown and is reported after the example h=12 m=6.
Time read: h=9 m=21
